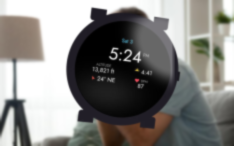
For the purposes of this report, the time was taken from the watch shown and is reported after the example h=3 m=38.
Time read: h=5 m=24
